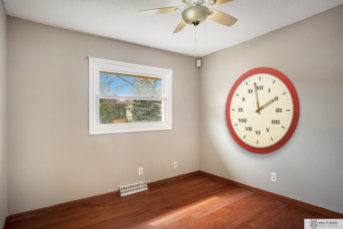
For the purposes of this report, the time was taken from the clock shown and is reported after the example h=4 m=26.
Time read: h=1 m=58
